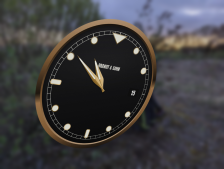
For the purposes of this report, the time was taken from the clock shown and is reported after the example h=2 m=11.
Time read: h=10 m=51
